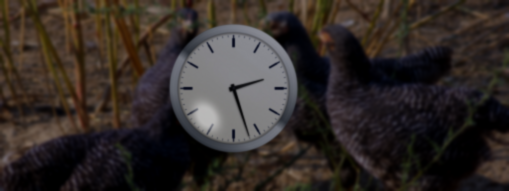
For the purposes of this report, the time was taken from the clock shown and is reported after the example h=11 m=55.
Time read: h=2 m=27
